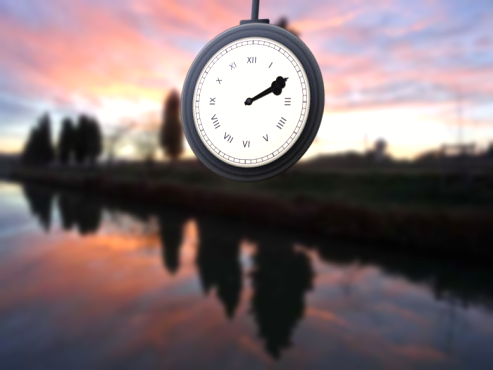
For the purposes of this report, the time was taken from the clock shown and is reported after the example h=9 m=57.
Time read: h=2 m=10
